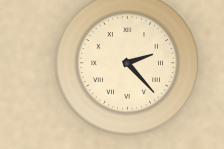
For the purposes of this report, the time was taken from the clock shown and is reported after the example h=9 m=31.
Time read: h=2 m=23
